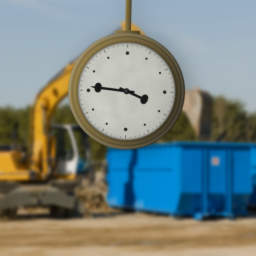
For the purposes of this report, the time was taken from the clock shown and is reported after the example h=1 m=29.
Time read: h=3 m=46
